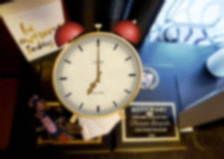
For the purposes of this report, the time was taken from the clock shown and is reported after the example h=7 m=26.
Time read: h=7 m=0
